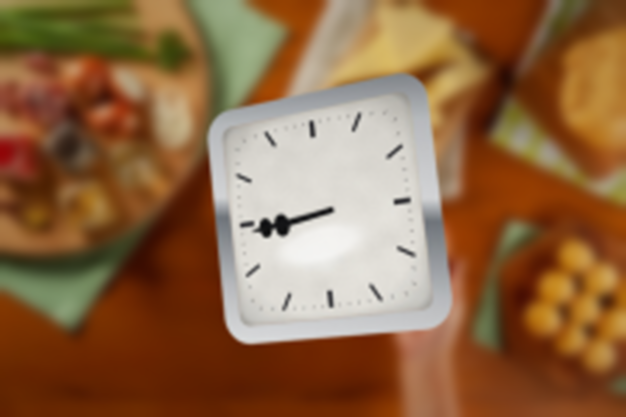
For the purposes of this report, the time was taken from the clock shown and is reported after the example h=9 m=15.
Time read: h=8 m=44
